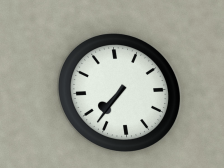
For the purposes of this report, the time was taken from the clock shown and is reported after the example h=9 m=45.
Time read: h=7 m=37
